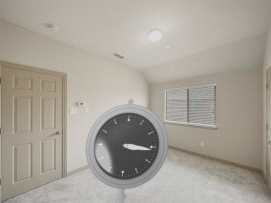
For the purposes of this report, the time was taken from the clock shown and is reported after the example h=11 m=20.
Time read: h=3 m=16
